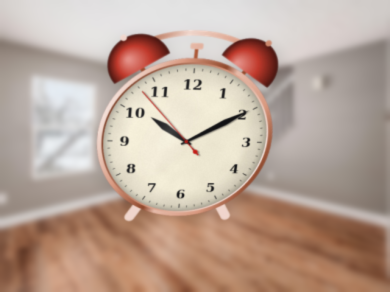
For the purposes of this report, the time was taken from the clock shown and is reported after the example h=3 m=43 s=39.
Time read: h=10 m=9 s=53
